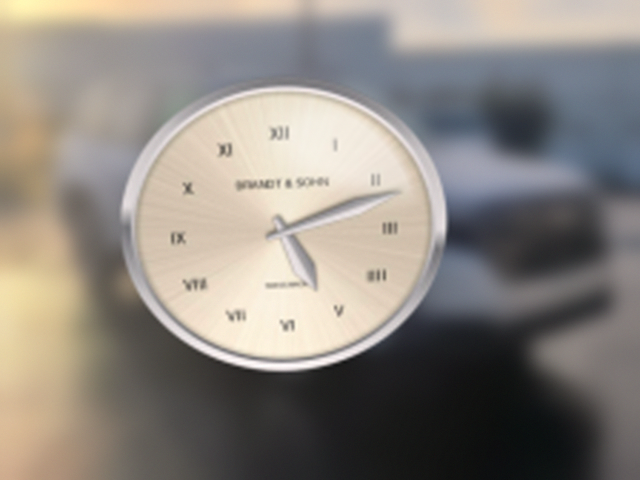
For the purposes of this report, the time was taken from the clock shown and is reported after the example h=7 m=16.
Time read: h=5 m=12
